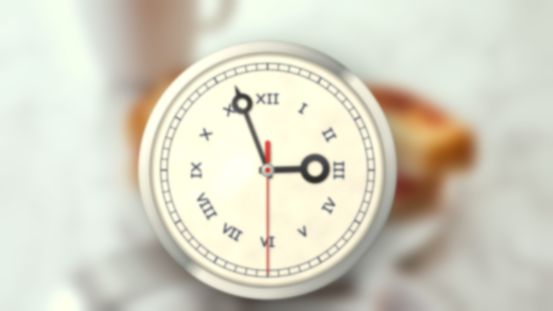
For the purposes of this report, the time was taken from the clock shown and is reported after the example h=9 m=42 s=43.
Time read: h=2 m=56 s=30
